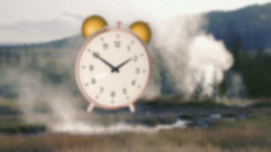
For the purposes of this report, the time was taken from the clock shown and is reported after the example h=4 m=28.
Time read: h=1 m=50
